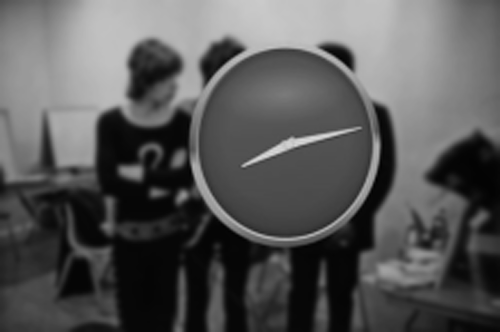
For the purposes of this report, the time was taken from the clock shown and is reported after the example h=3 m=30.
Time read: h=8 m=13
